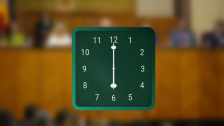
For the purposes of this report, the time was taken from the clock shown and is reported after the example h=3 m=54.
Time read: h=6 m=0
